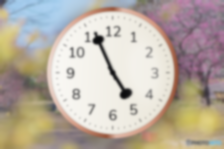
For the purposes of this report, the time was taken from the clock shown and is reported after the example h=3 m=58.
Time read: h=4 m=56
